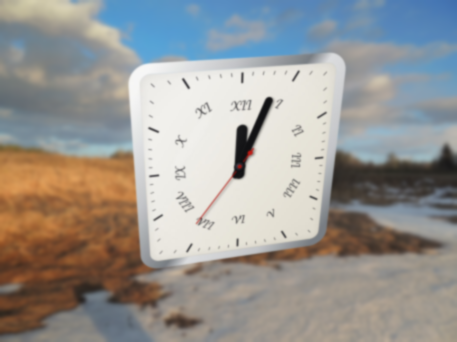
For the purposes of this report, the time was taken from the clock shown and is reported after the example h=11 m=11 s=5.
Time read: h=12 m=3 s=36
